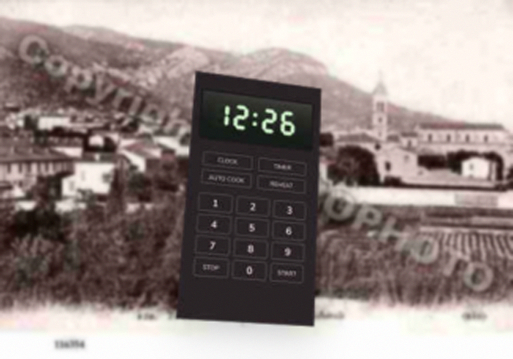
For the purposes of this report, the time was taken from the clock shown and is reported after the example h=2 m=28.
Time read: h=12 m=26
